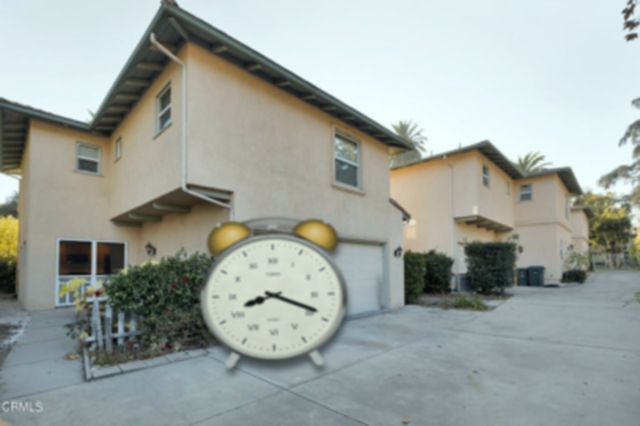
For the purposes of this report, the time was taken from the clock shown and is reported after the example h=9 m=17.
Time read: h=8 m=19
